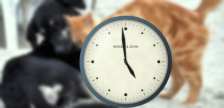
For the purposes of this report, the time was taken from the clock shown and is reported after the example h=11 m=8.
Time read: h=4 m=59
